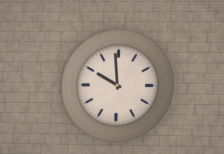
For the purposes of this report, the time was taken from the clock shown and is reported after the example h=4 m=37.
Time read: h=9 m=59
